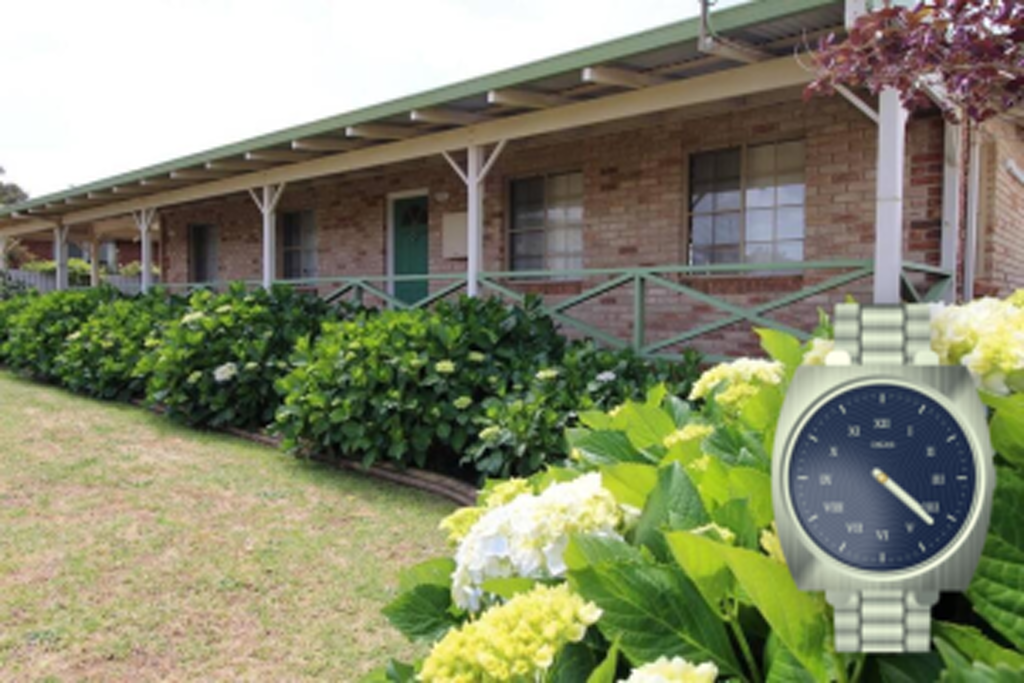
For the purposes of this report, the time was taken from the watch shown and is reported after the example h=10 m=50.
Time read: h=4 m=22
